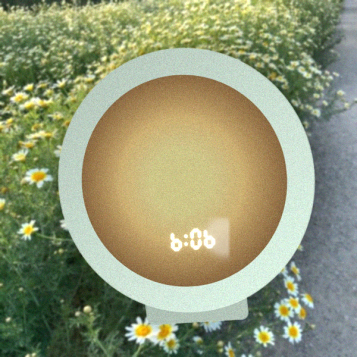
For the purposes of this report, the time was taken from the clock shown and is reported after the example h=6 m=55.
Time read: h=6 m=6
